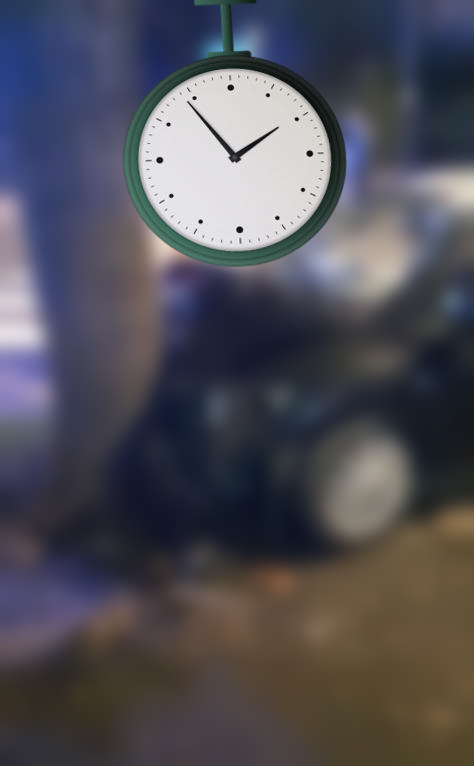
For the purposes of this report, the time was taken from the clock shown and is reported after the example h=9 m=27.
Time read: h=1 m=54
